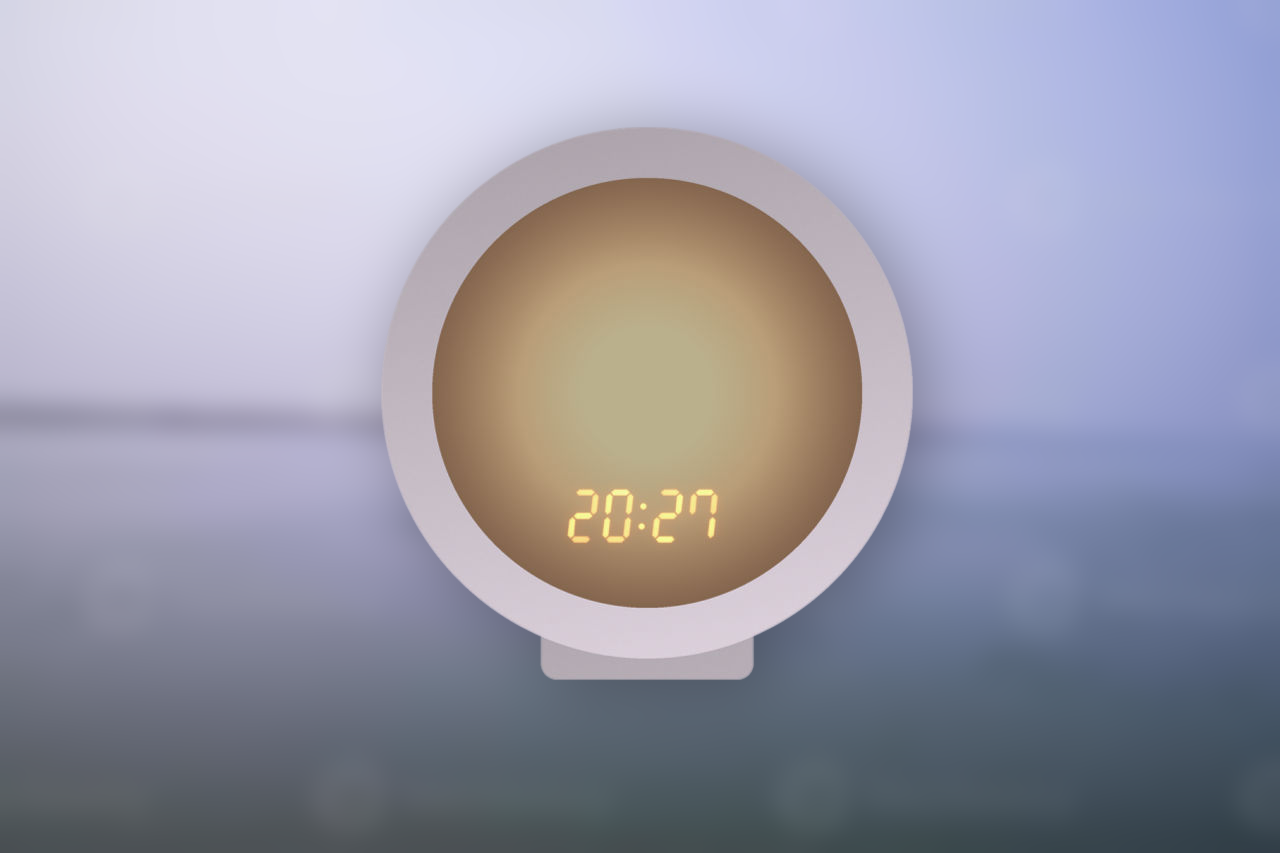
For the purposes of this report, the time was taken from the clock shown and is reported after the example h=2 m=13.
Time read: h=20 m=27
